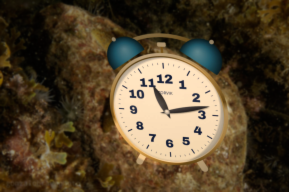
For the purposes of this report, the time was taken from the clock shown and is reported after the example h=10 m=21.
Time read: h=11 m=13
